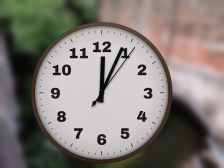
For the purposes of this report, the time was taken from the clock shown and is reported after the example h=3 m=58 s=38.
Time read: h=12 m=4 s=6
